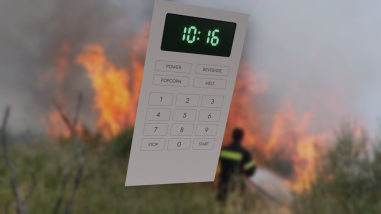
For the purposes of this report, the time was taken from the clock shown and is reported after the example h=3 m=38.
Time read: h=10 m=16
